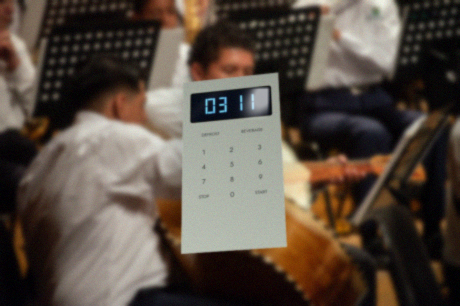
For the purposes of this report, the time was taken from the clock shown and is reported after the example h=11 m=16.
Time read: h=3 m=11
